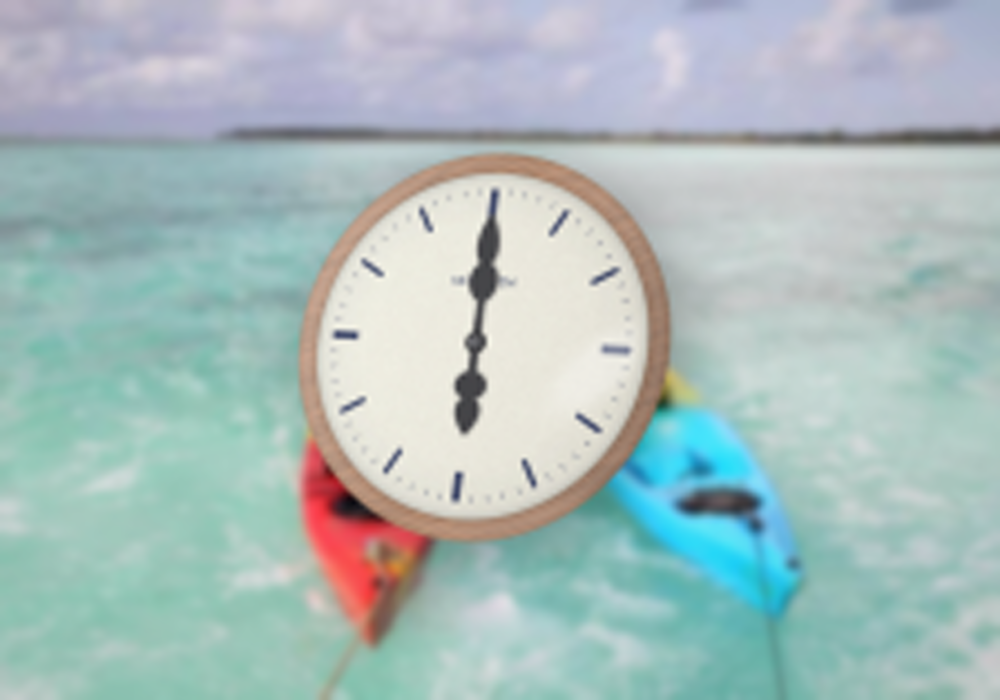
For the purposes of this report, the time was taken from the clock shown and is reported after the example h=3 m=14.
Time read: h=6 m=0
